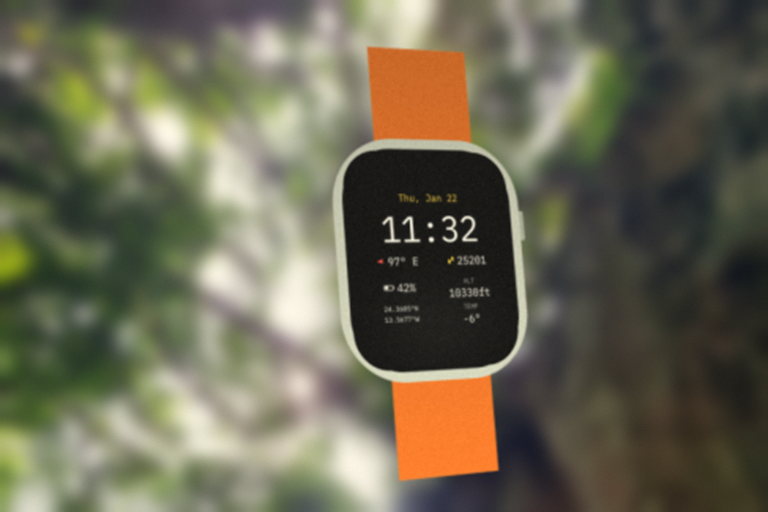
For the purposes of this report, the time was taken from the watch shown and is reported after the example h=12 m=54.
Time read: h=11 m=32
